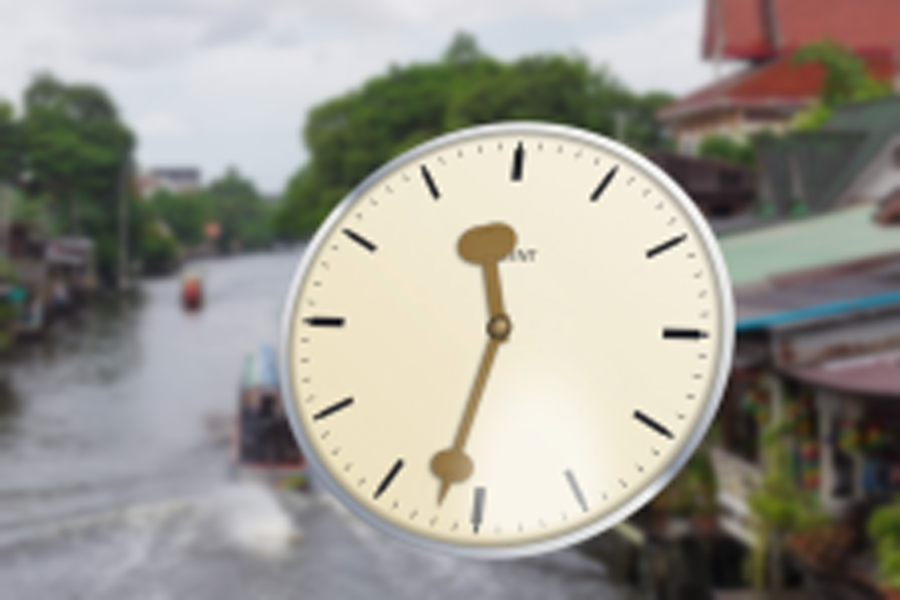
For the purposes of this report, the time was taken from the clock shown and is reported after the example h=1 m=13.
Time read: h=11 m=32
